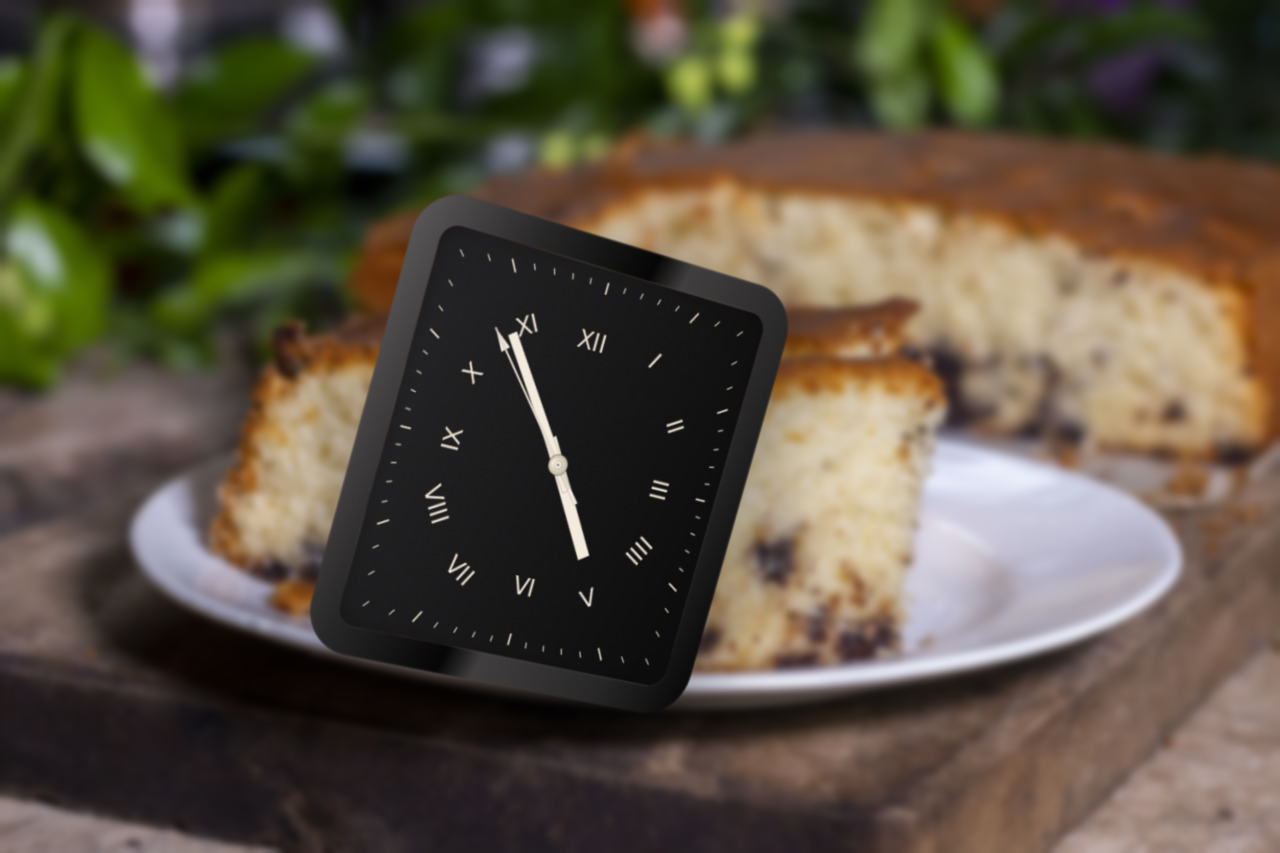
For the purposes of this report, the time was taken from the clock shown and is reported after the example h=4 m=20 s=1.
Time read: h=4 m=53 s=53
